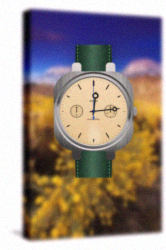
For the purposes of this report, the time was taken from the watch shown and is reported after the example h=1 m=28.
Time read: h=12 m=14
